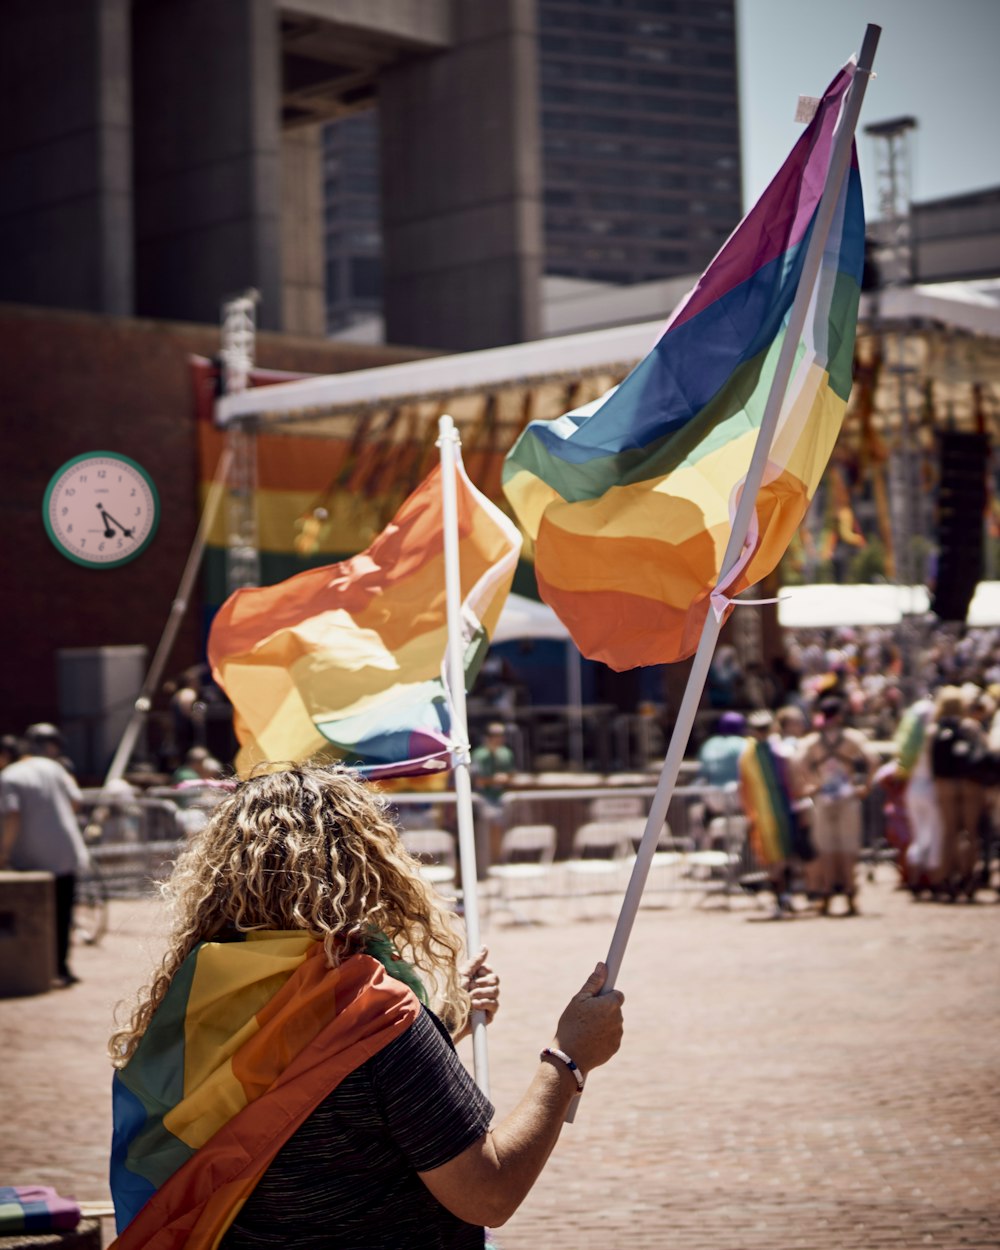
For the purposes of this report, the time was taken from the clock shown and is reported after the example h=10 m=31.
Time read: h=5 m=22
